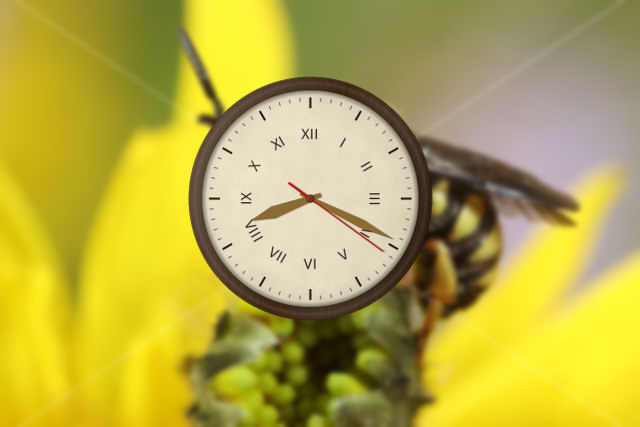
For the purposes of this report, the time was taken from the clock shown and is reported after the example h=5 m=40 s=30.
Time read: h=8 m=19 s=21
